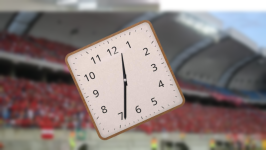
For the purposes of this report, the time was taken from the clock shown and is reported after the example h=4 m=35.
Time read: h=12 m=34
